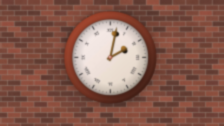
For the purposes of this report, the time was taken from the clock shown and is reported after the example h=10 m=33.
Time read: h=2 m=2
